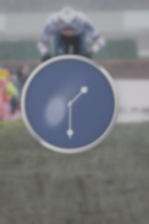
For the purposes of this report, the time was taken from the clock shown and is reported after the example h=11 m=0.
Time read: h=1 m=30
